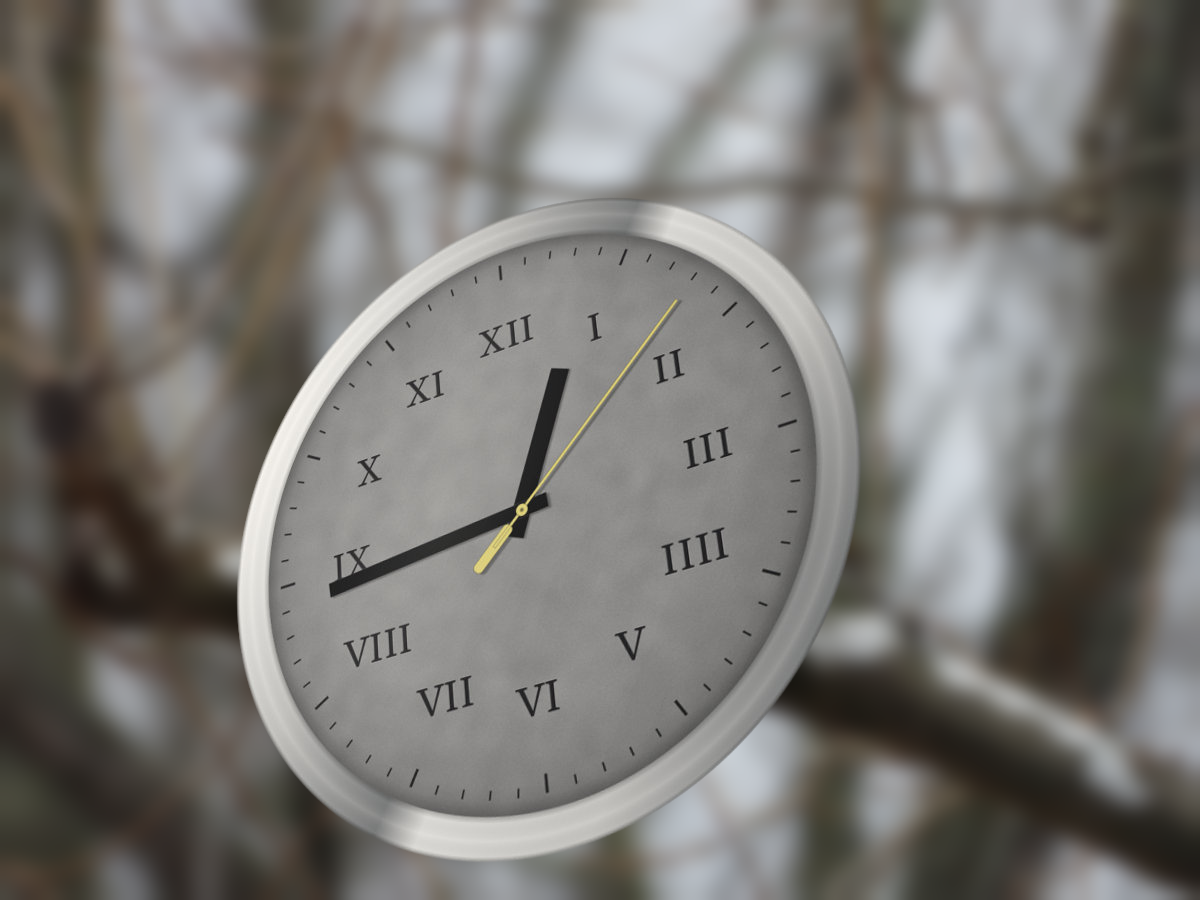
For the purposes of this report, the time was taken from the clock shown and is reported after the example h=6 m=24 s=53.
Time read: h=12 m=44 s=8
